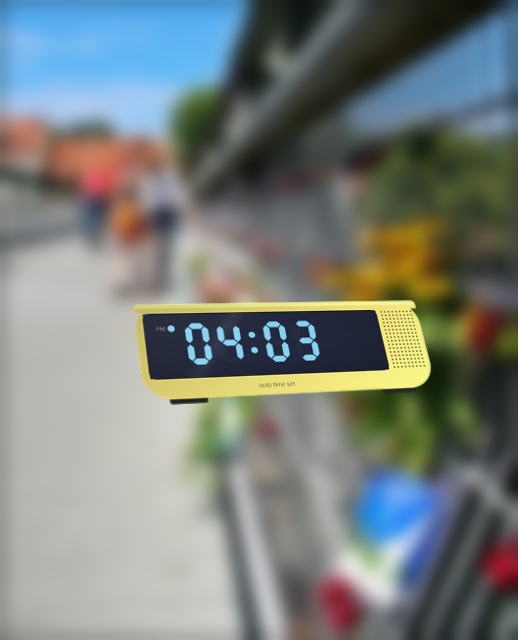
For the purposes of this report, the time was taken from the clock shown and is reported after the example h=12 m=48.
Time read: h=4 m=3
